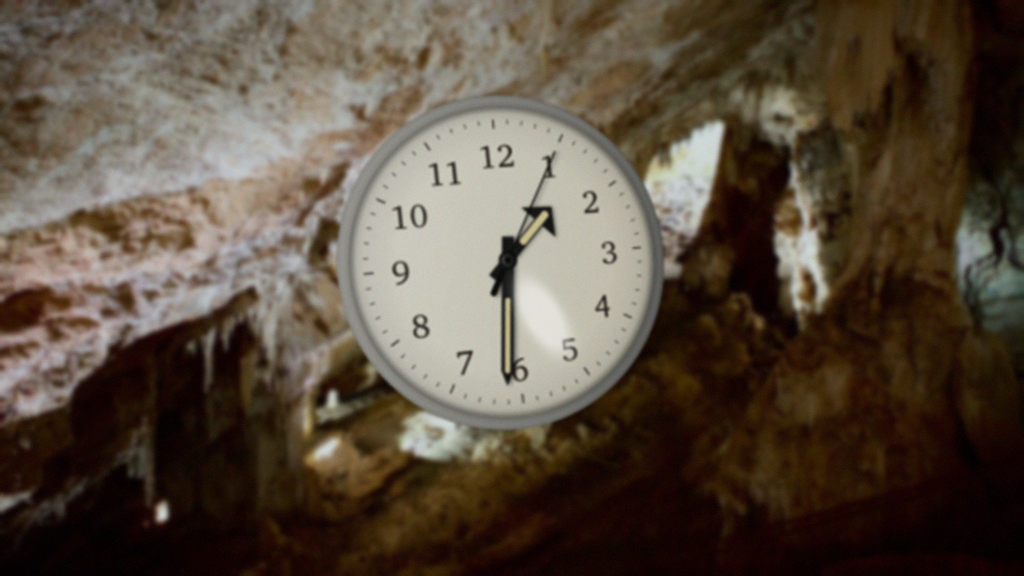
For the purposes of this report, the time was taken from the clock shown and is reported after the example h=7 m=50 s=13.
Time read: h=1 m=31 s=5
